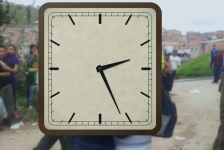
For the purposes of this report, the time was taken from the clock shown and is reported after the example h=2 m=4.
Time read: h=2 m=26
